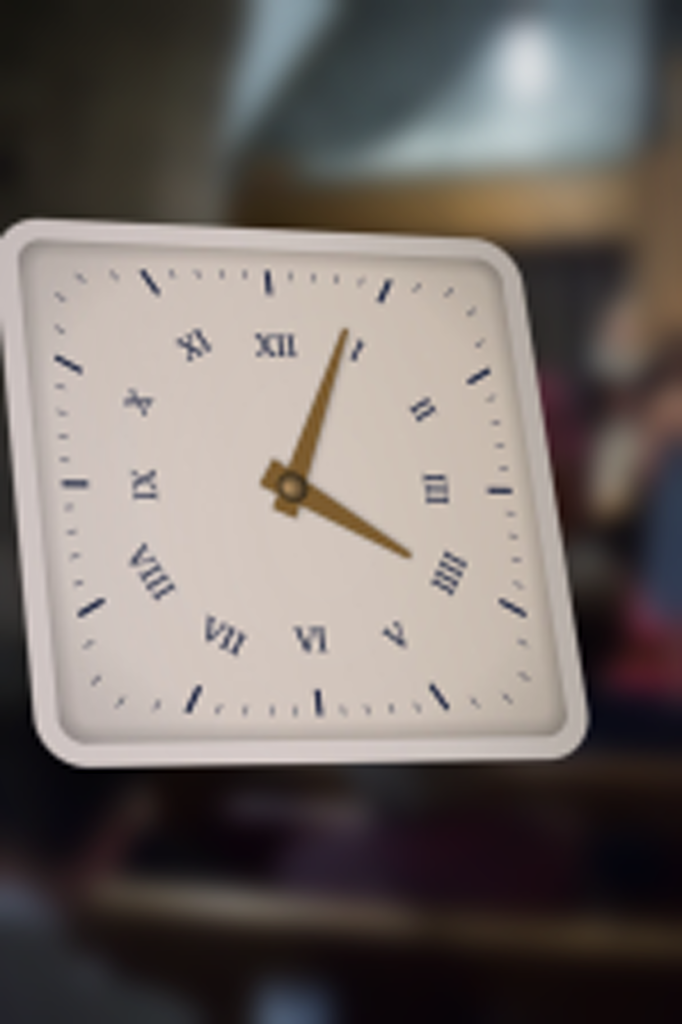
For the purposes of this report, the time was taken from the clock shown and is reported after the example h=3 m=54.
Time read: h=4 m=4
